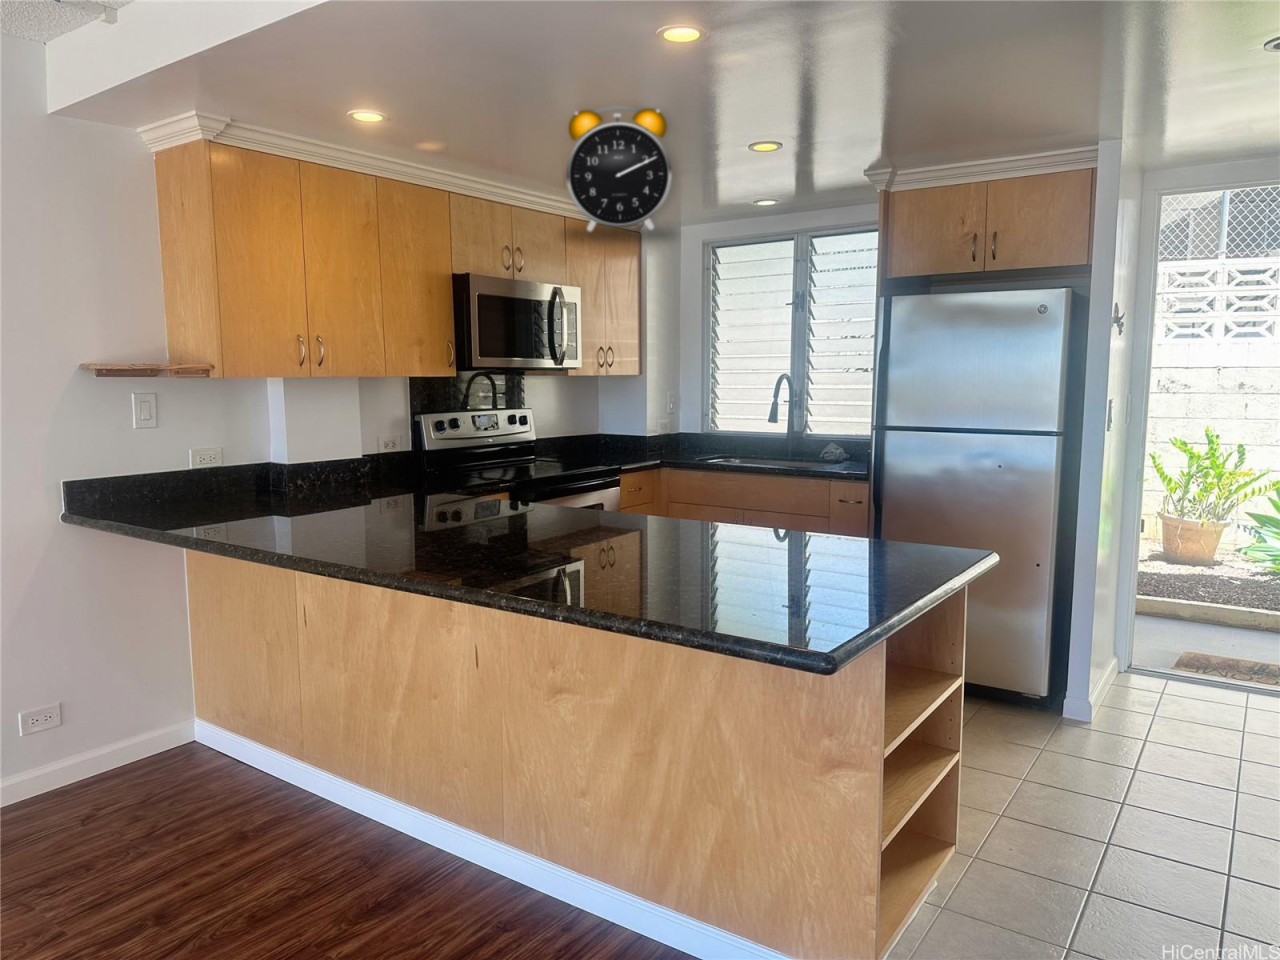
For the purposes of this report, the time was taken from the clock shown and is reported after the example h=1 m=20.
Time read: h=2 m=11
